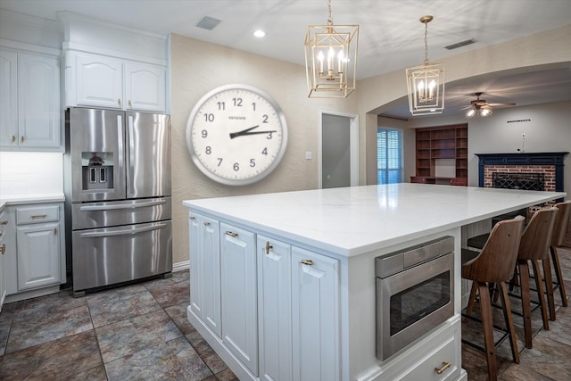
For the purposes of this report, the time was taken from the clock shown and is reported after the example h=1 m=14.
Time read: h=2 m=14
